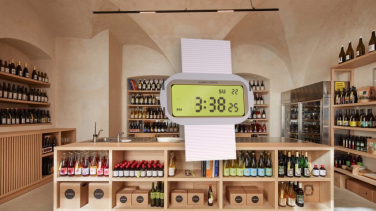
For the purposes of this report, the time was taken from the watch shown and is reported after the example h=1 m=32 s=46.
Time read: h=3 m=38 s=25
